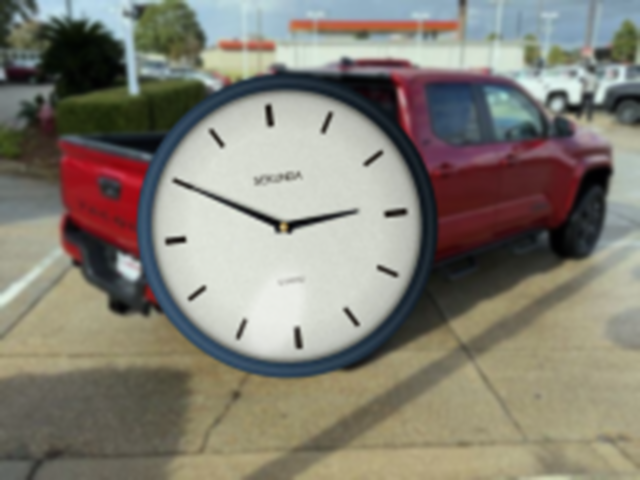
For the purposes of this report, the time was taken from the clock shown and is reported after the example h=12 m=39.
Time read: h=2 m=50
